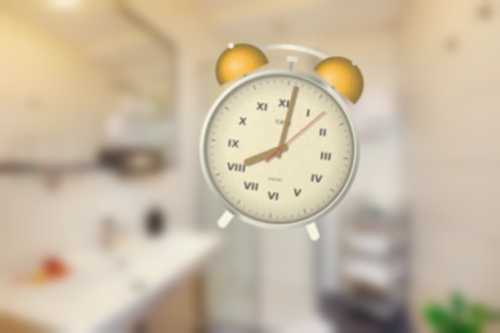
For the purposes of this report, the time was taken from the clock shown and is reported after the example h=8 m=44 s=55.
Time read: h=8 m=1 s=7
